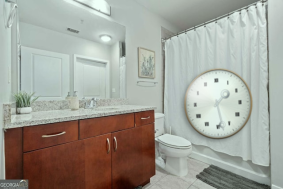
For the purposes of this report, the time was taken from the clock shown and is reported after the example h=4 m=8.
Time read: h=1 m=28
